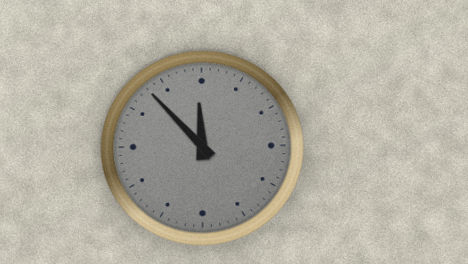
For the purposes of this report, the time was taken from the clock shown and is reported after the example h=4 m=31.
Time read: h=11 m=53
